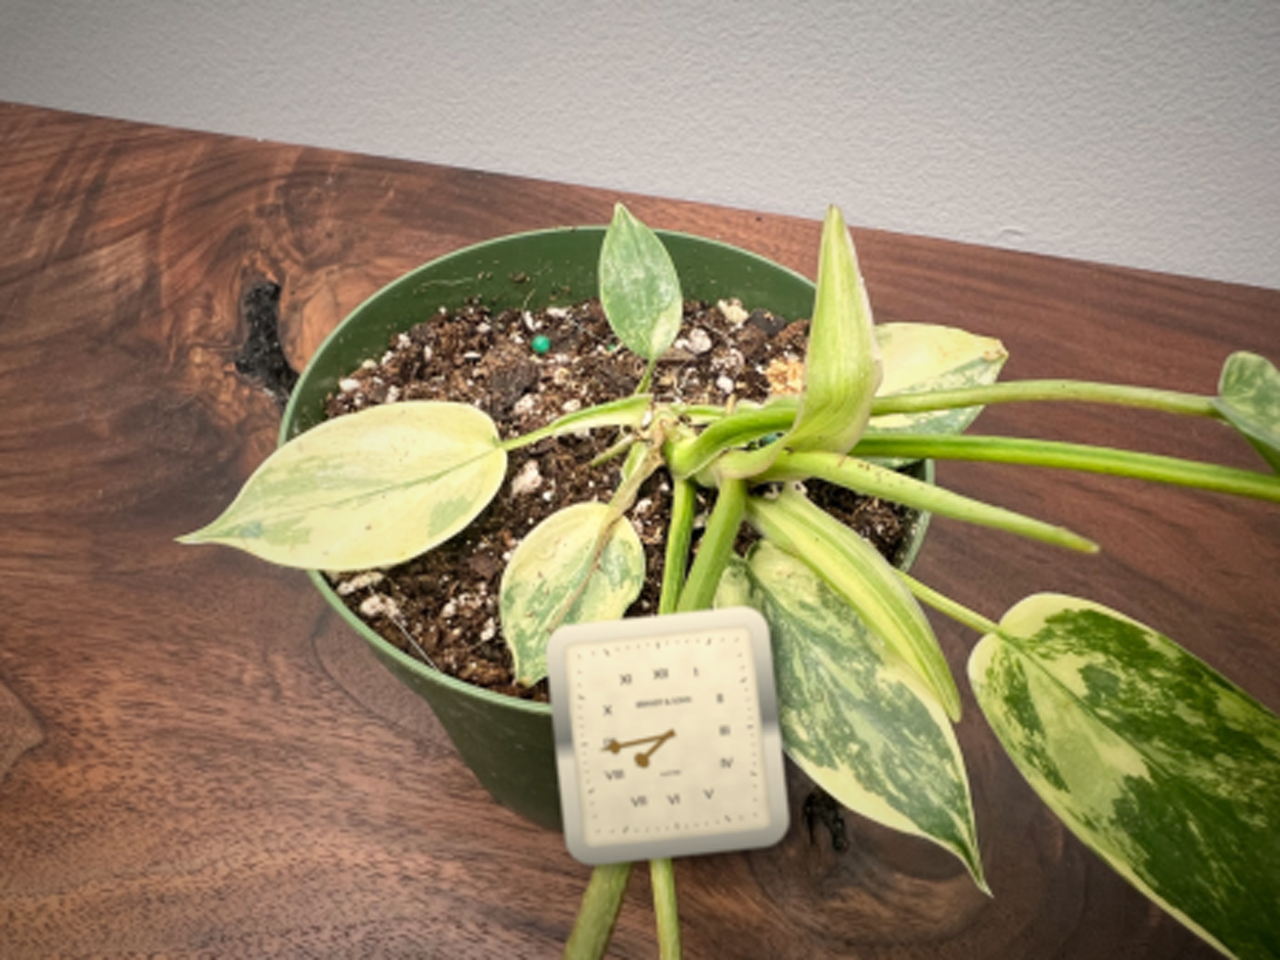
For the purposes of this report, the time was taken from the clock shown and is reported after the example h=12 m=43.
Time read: h=7 m=44
